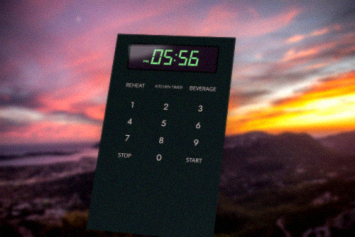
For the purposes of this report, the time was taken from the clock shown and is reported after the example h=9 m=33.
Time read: h=5 m=56
